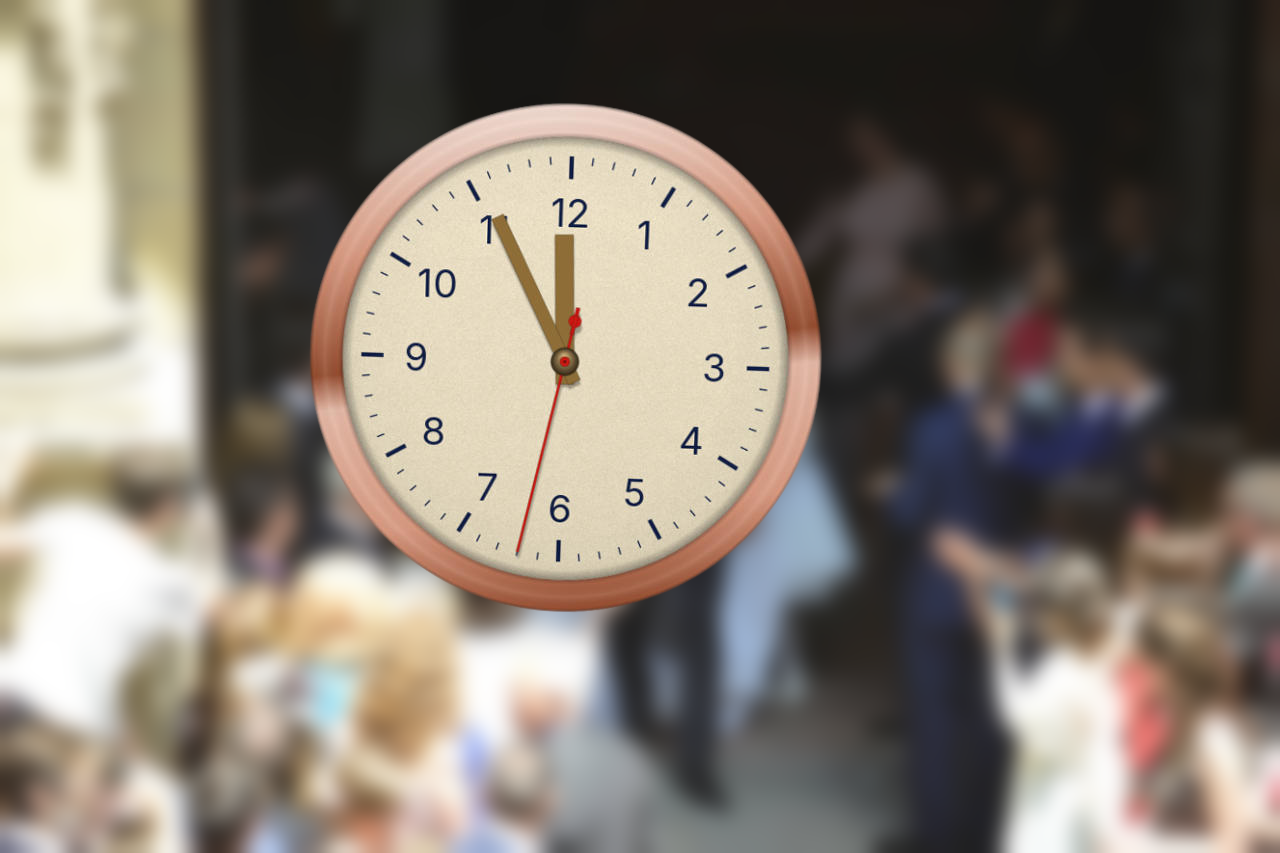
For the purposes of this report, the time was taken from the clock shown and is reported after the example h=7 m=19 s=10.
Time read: h=11 m=55 s=32
